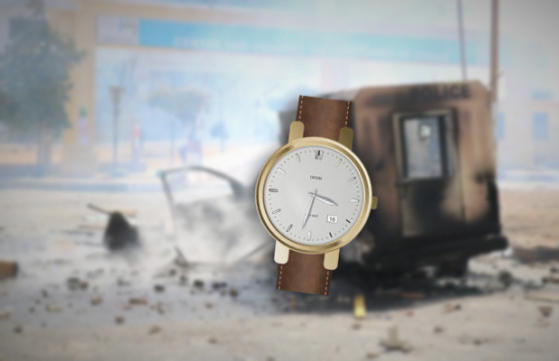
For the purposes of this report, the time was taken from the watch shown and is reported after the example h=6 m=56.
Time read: h=3 m=32
